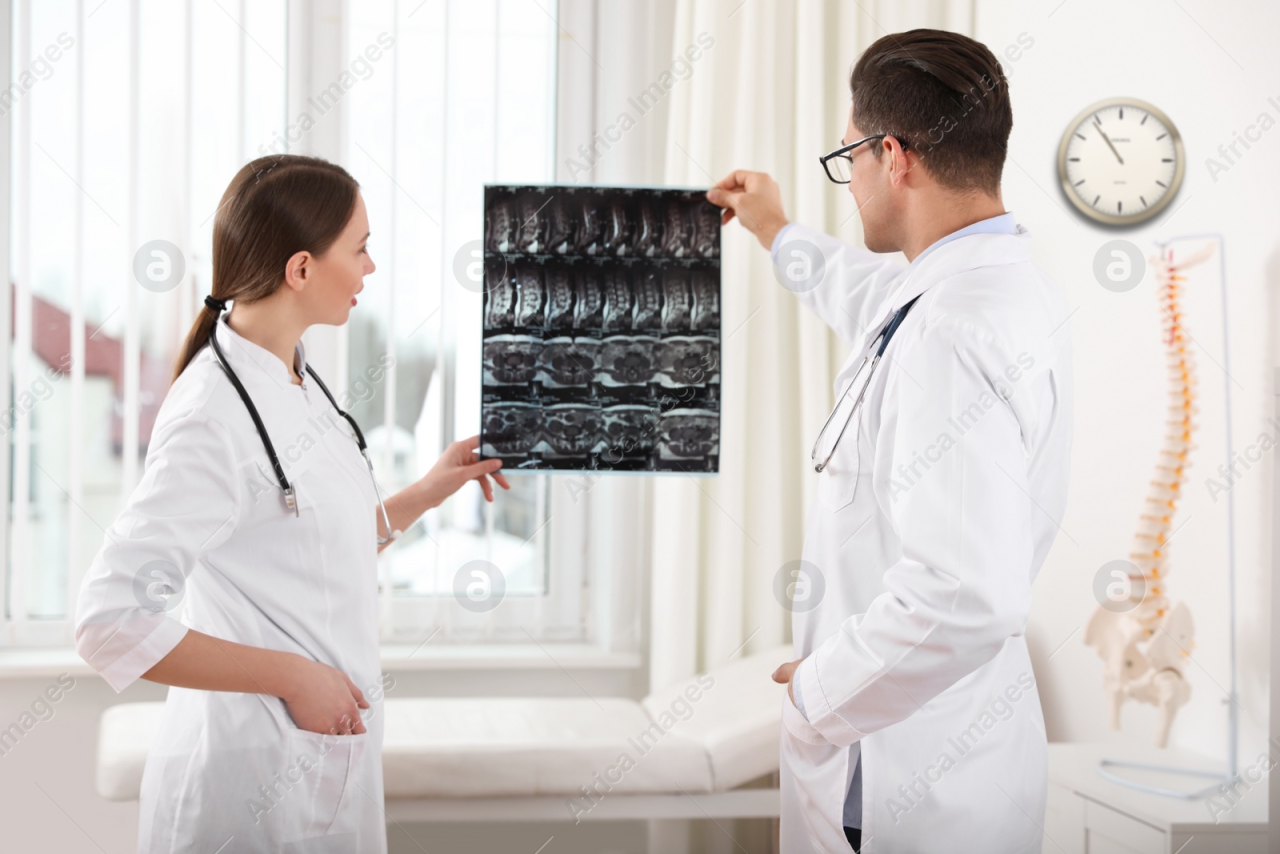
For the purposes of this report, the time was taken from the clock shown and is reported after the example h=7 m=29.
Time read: h=10 m=54
